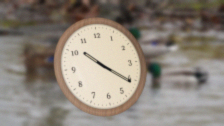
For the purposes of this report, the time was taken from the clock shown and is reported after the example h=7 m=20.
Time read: h=10 m=21
